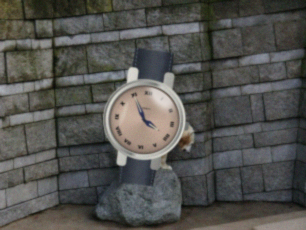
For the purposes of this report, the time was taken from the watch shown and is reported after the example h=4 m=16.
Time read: h=3 m=55
